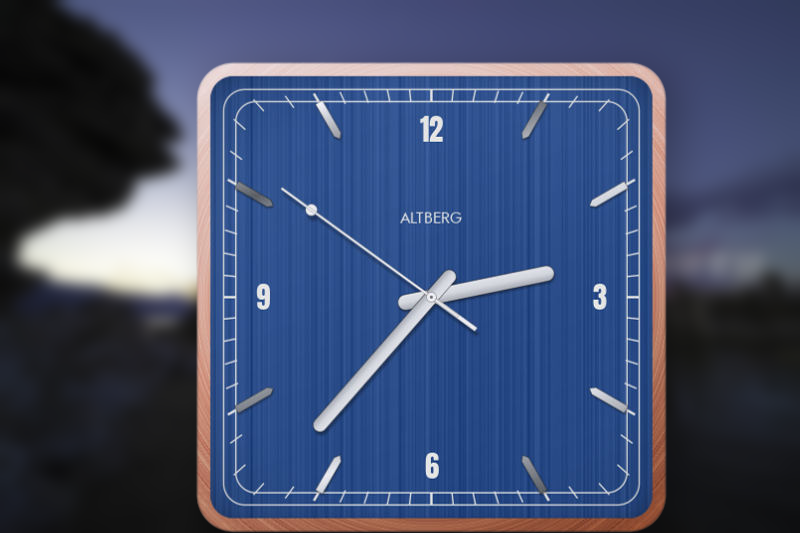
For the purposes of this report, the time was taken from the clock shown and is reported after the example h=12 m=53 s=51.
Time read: h=2 m=36 s=51
